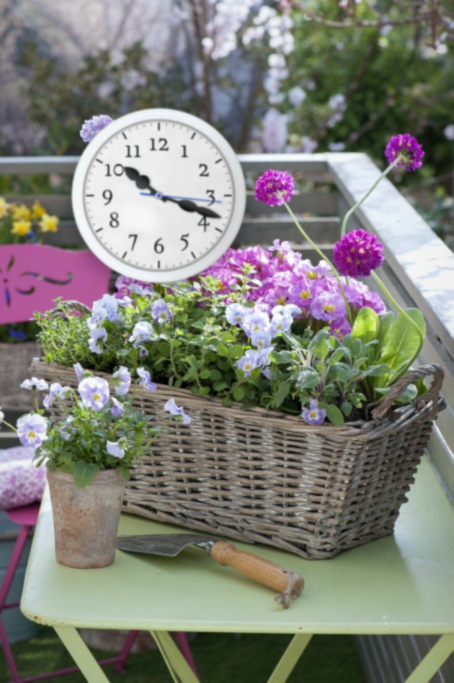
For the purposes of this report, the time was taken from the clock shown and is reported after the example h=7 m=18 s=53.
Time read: h=10 m=18 s=16
